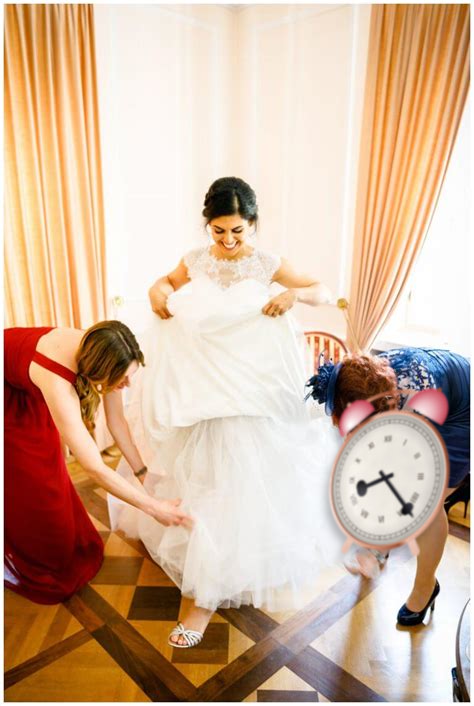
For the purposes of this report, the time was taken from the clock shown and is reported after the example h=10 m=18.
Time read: h=8 m=23
